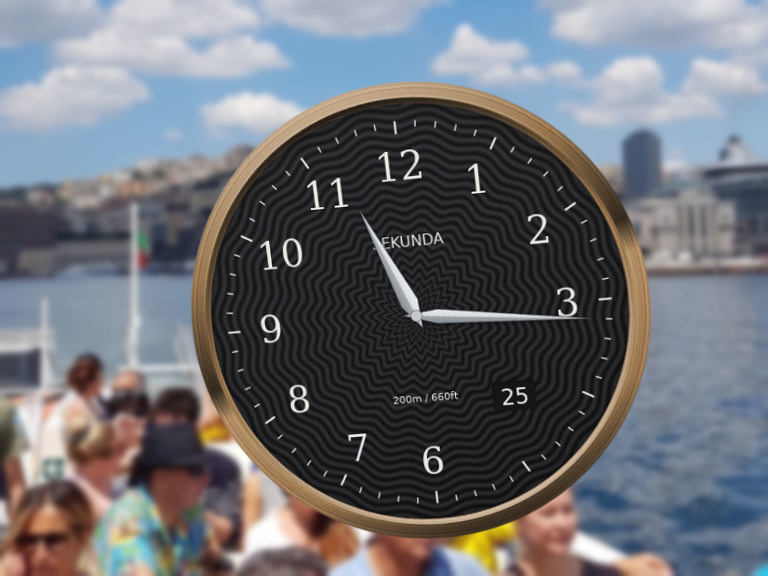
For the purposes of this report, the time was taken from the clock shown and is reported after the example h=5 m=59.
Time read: h=11 m=16
